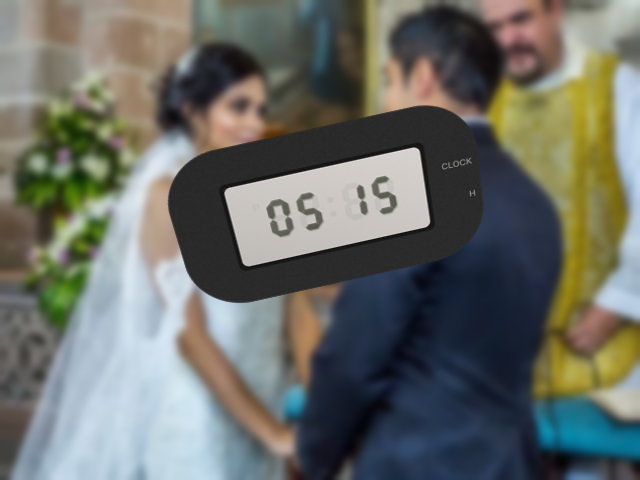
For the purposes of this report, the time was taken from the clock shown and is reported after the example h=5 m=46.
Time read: h=5 m=15
